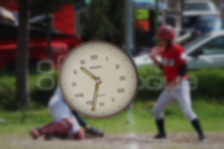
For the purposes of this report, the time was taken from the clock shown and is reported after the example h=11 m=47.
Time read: h=10 m=33
